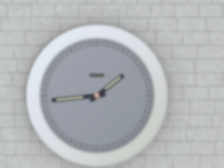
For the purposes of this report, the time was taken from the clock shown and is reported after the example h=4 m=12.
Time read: h=1 m=44
